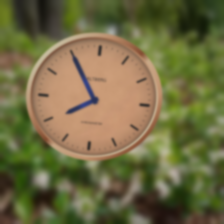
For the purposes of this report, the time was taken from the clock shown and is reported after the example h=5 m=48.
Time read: h=7 m=55
